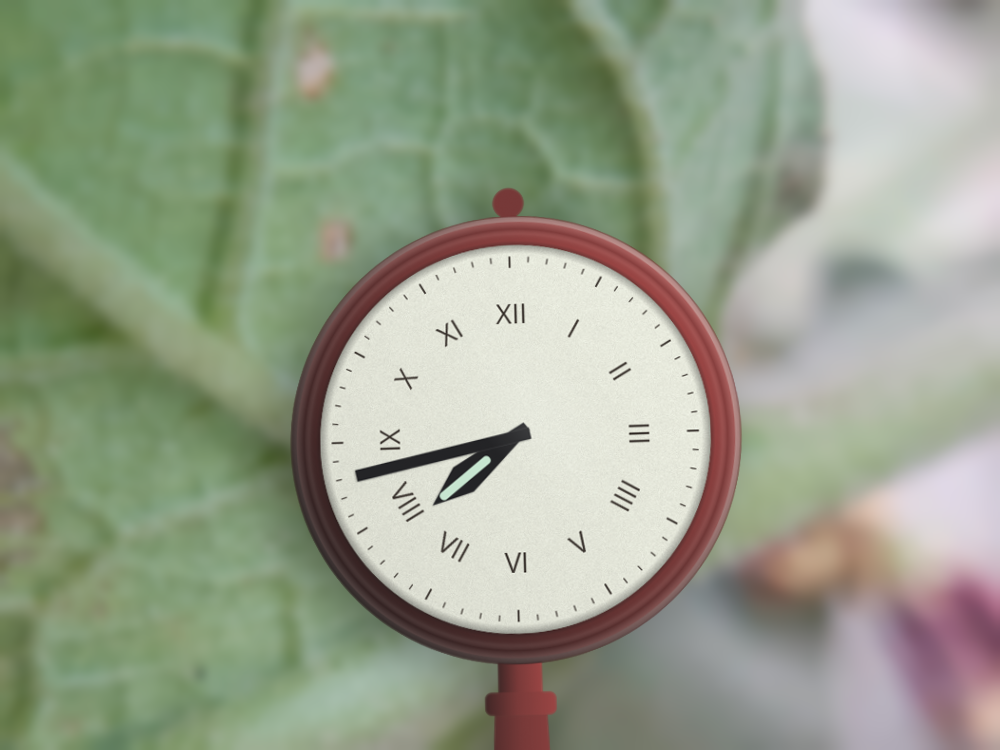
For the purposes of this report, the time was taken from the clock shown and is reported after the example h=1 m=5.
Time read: h=7 m=43
